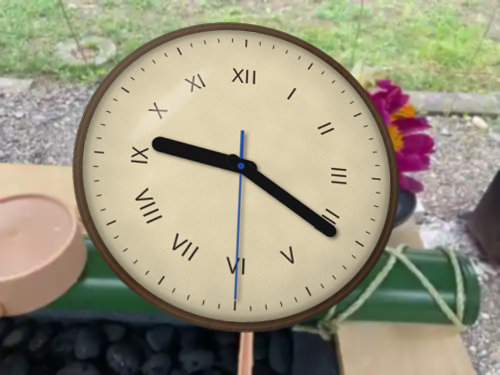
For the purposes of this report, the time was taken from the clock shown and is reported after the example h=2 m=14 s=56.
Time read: h=9 m=20 s=30
